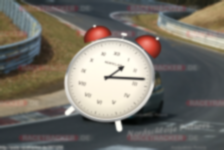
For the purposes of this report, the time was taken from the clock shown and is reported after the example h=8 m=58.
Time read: h=1 m=13
